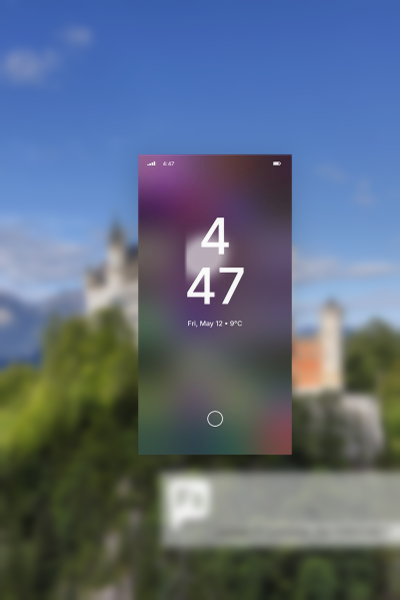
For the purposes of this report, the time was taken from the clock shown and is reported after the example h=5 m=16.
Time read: h=4 m=47
